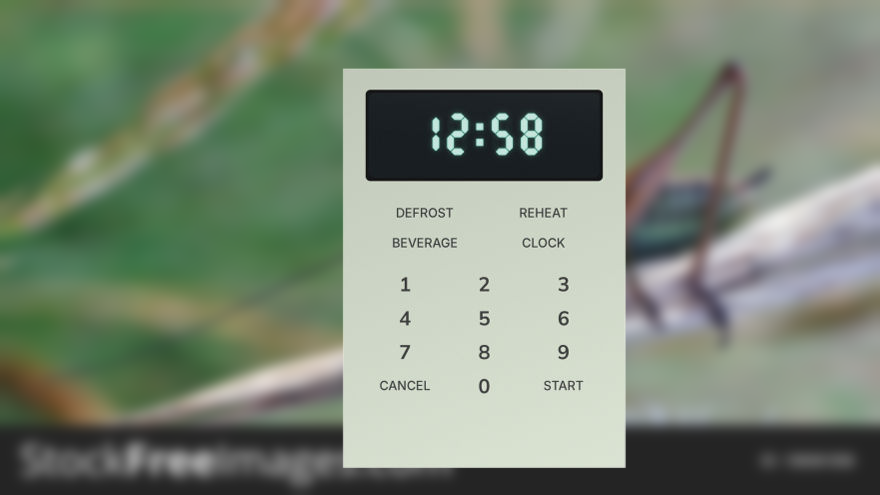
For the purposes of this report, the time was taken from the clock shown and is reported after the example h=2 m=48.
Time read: h=12 m=58
